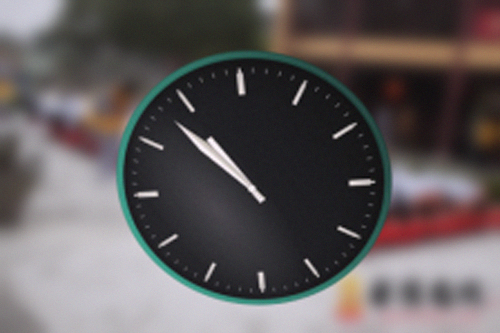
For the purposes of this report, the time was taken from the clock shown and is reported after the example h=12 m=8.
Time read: h=10 m=53
